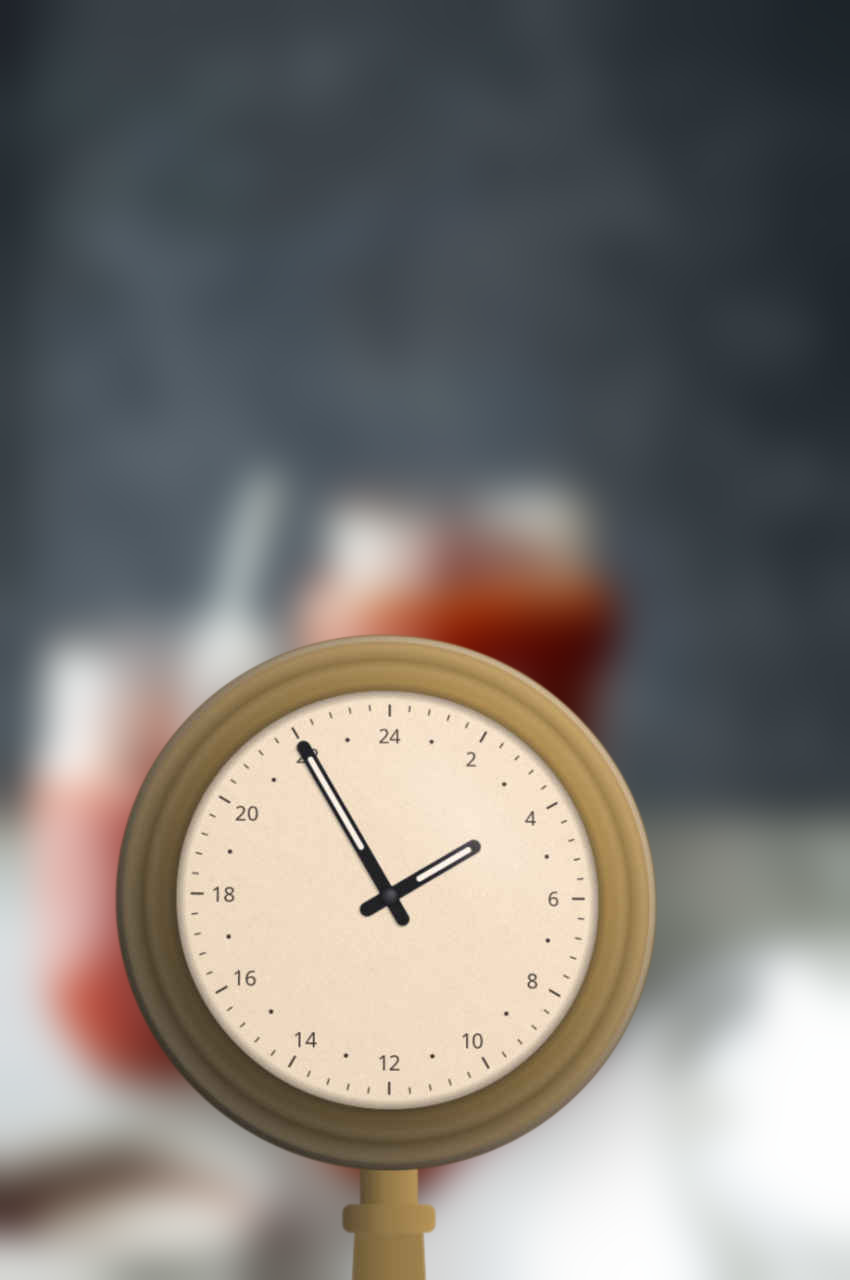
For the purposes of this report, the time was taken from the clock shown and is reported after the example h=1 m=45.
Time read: h=3 m=55
